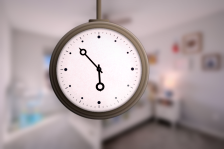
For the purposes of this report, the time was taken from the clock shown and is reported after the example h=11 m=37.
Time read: h=5 m=53
